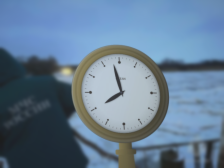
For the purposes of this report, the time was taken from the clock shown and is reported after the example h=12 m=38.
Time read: h=7 m=58
